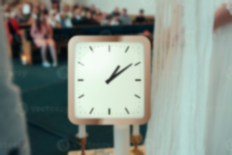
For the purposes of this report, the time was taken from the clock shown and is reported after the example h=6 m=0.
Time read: h=1 m=9
